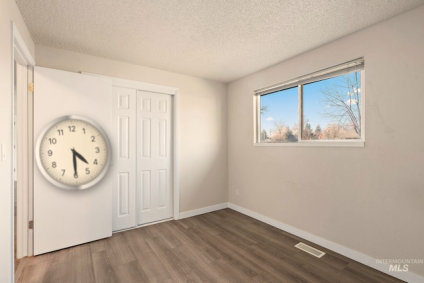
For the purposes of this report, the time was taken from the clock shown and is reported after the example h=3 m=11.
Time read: h=4 m=30
